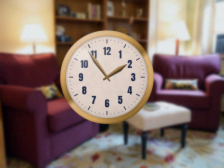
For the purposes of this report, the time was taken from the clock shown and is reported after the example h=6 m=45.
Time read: h=1 m=54
